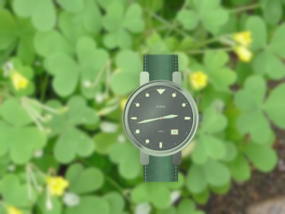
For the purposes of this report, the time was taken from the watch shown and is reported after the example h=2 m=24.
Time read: h=2 m=43
